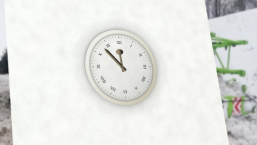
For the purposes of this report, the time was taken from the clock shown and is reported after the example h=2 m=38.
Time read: h=11 m=53
